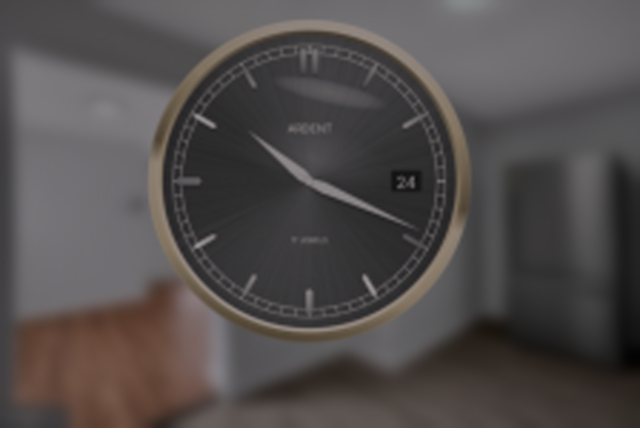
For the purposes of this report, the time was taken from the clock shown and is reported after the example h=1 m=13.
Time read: h=10 m=19
